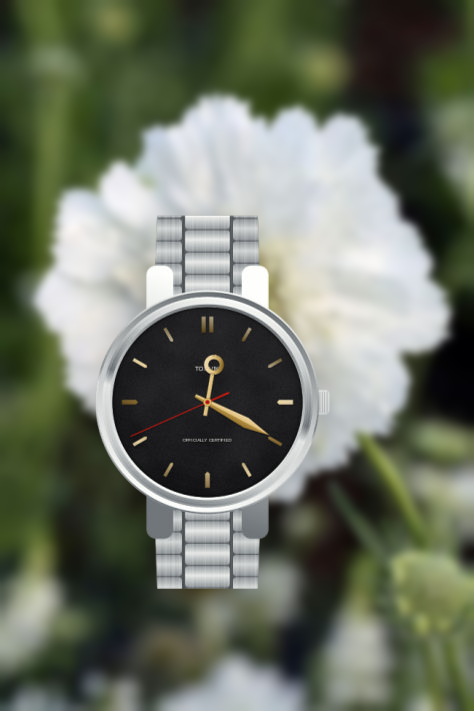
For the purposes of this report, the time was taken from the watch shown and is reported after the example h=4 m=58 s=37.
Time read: h=12 m=19 s=41
